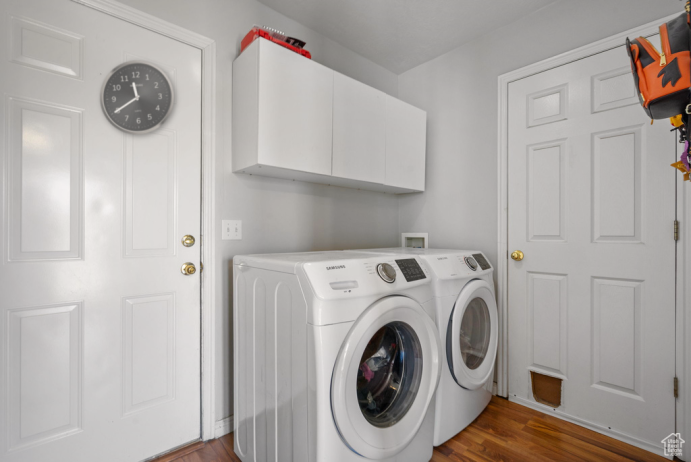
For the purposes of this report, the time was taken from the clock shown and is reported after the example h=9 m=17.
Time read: h=11 m=40
